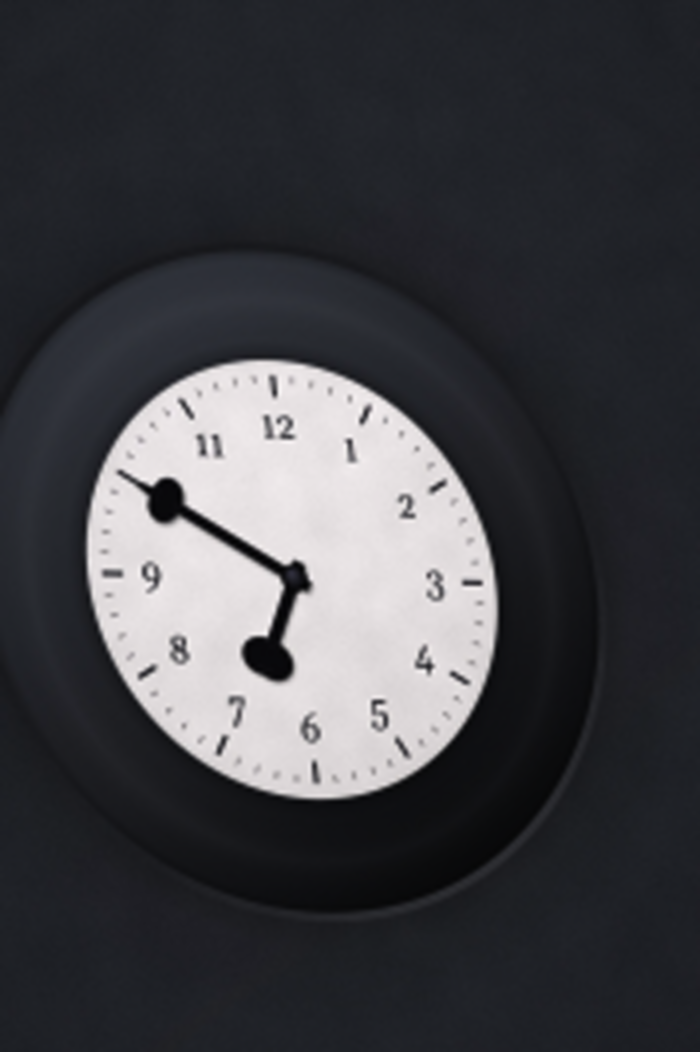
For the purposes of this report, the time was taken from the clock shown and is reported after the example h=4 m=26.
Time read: h=6 m=50
